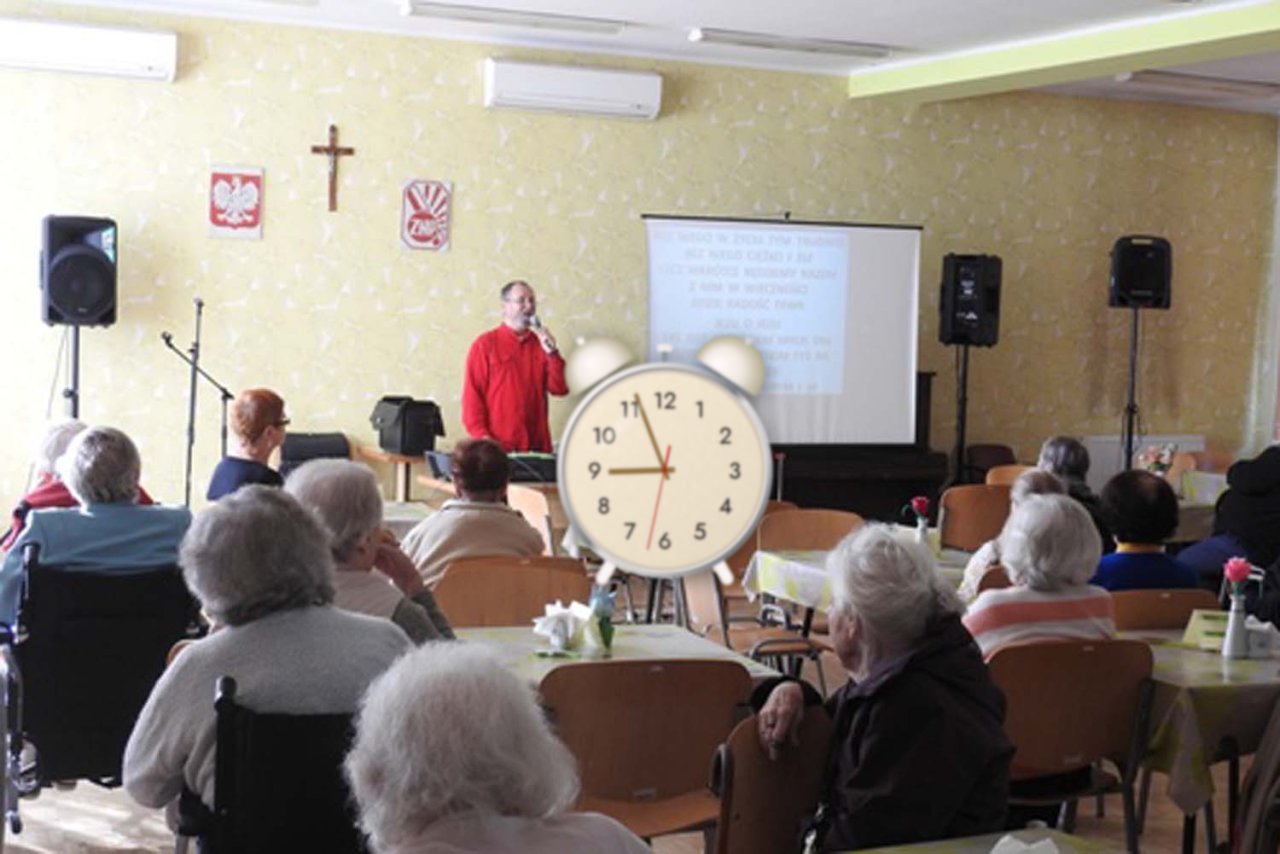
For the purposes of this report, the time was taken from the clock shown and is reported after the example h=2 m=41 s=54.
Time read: h=8 m=56 s=32
